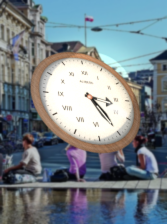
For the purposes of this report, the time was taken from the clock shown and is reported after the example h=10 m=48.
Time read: h=3 m=25
